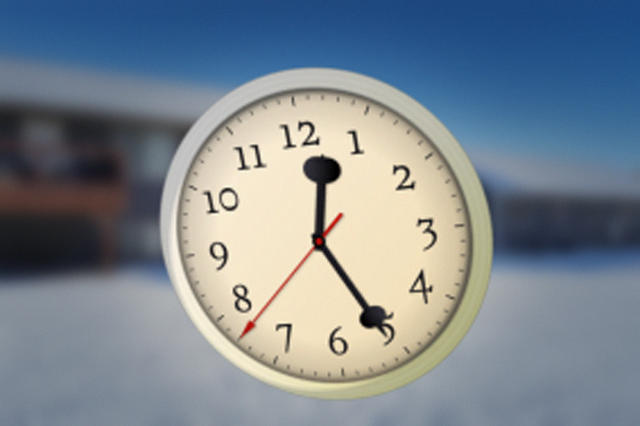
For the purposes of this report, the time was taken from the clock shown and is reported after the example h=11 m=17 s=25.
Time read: h=12 m=25 s=38
